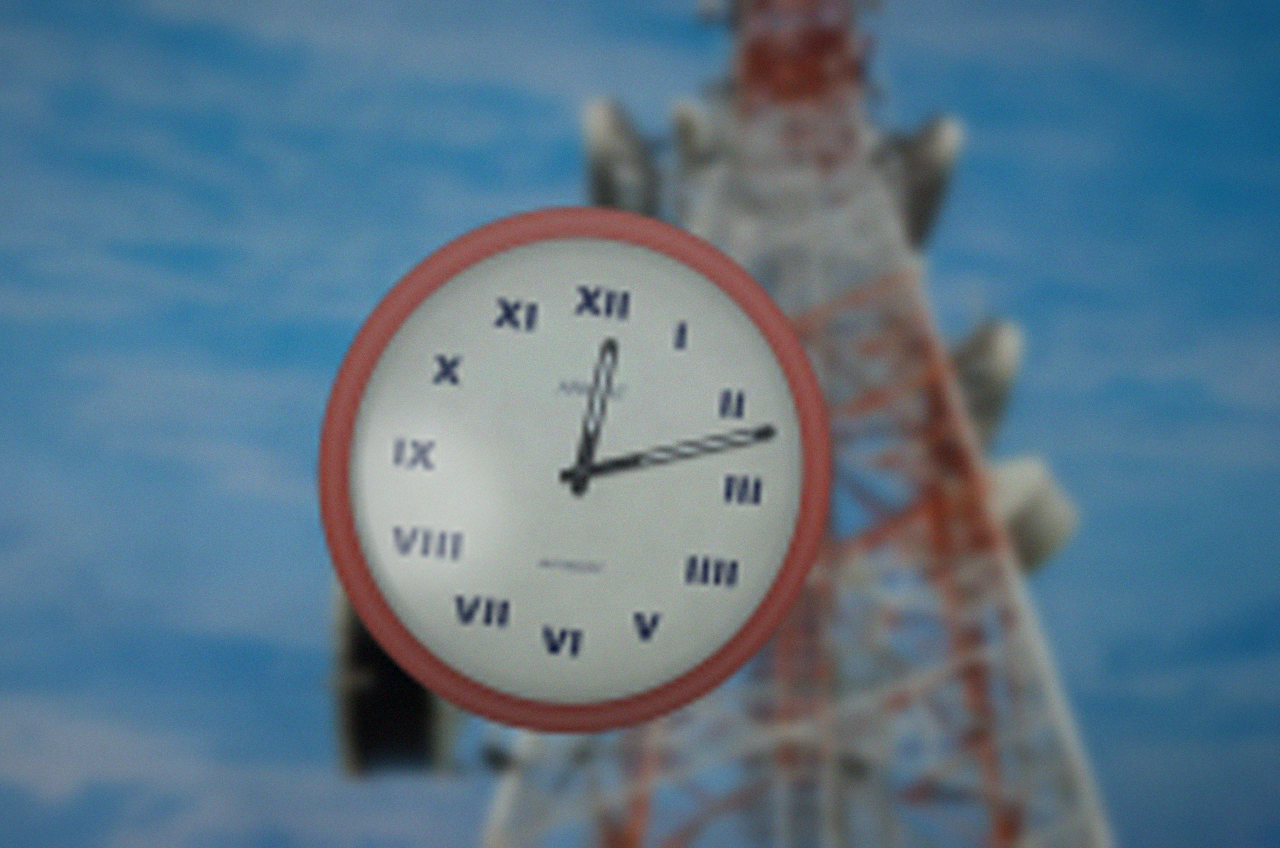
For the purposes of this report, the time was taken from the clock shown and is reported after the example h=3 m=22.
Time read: h=12 m=12
